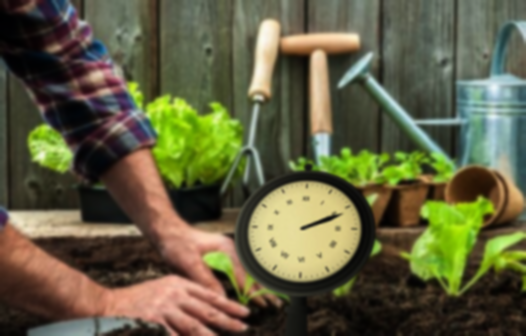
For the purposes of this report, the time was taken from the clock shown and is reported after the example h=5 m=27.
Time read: h=2 m=11
